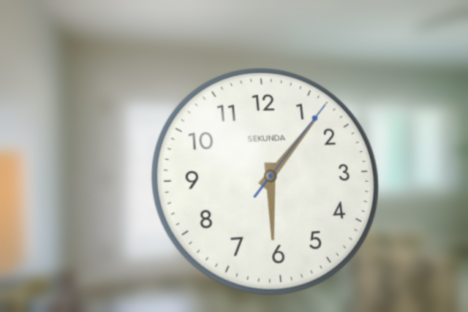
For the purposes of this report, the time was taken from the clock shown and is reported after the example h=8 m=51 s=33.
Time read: h=6 m=7 s=7
